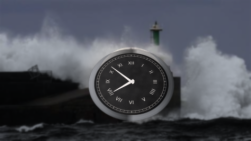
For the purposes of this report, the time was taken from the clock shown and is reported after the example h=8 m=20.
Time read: h=7 m=52
